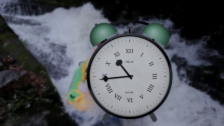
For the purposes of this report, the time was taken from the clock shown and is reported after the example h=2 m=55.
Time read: h=10 m=44
